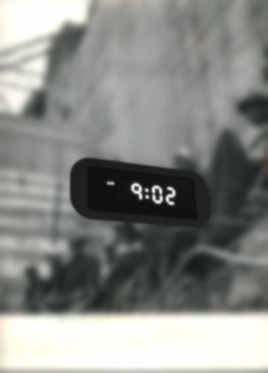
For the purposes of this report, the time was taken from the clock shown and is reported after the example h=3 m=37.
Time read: h=9 m=2
